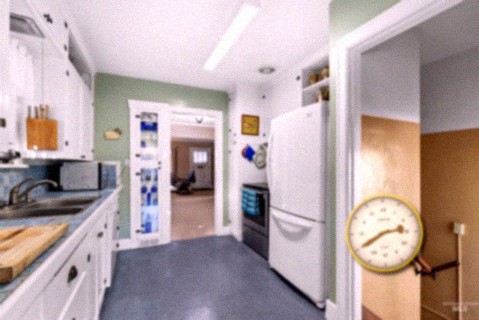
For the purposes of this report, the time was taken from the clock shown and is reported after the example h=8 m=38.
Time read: h=2 m=40
